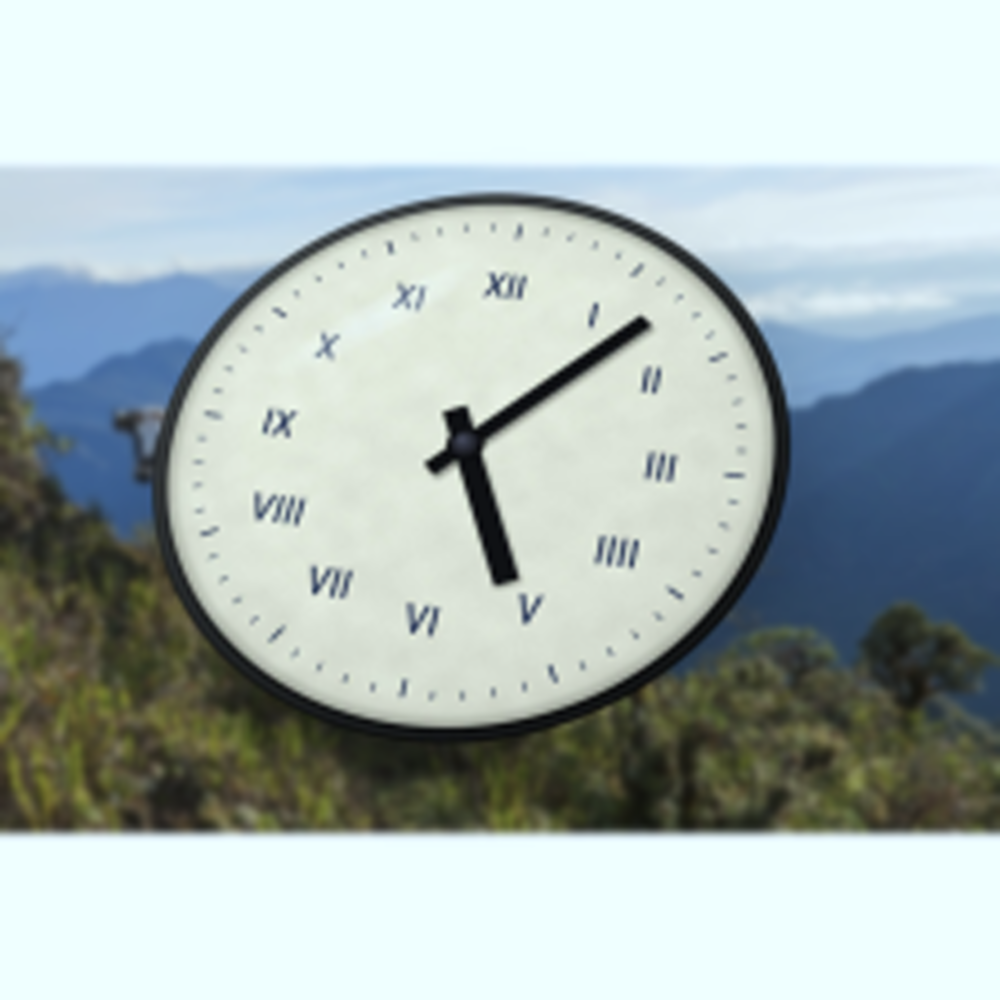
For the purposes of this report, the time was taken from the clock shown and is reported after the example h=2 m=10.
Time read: h=5 m=7
